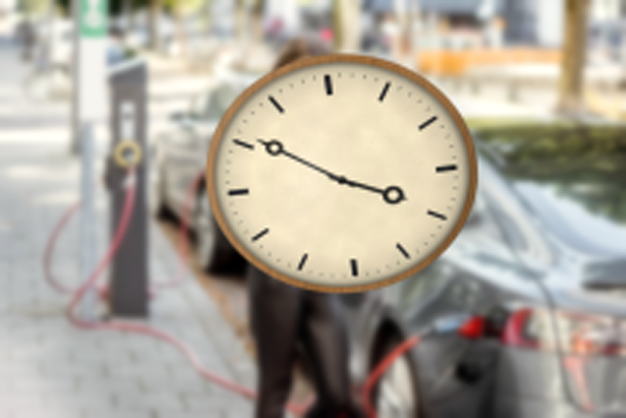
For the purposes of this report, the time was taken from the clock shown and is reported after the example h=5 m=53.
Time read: h=3 m=51
